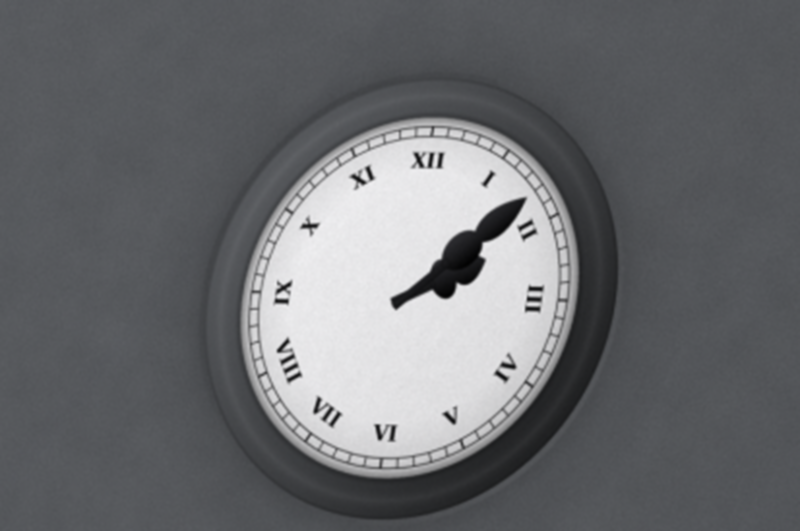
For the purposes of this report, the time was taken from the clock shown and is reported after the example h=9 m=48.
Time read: h=2 m=8
